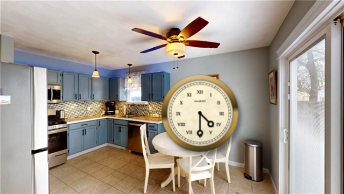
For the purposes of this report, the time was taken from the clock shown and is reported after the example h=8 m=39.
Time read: h=4 m=30
